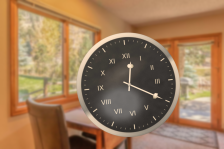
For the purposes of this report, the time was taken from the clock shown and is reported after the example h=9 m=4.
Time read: h=12 m=20
